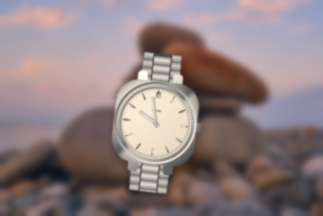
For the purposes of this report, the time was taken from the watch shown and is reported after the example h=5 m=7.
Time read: h=9 m=58
